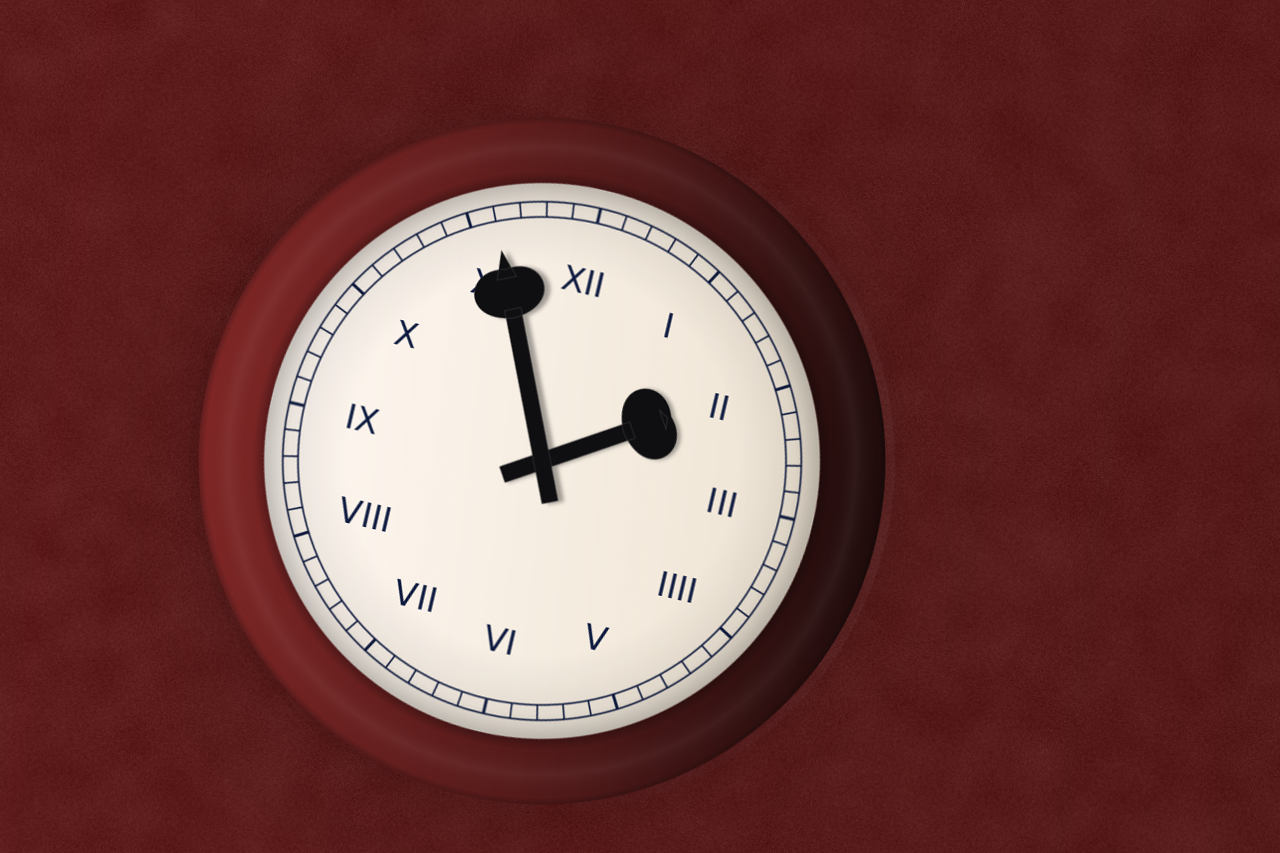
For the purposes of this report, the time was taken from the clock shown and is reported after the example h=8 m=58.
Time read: h=1 m=56
